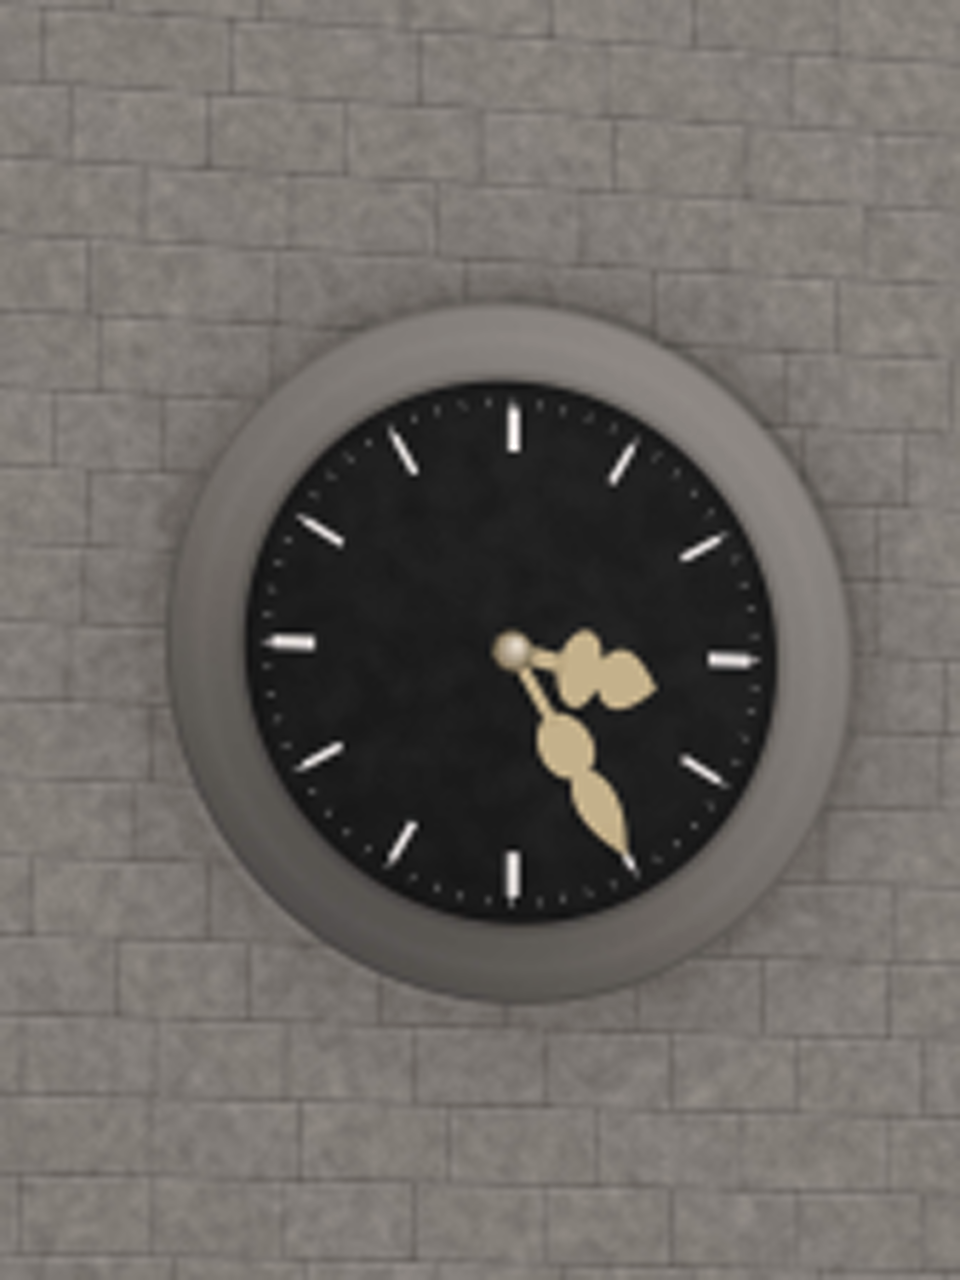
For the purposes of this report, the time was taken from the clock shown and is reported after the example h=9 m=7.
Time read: h=3 m=25
